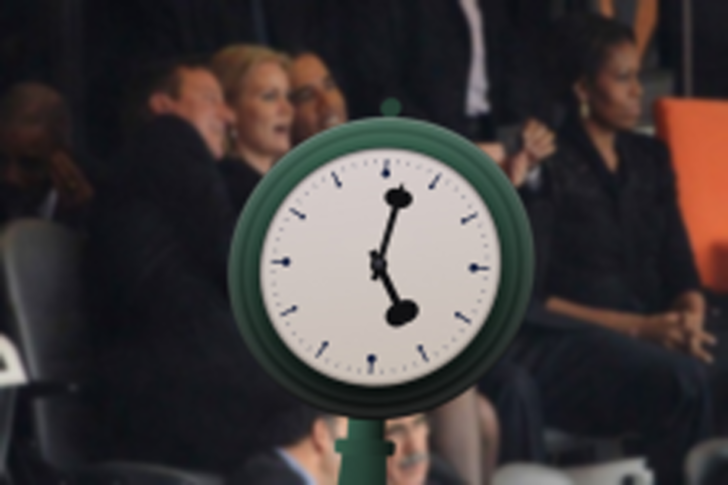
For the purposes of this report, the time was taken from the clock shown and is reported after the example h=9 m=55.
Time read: h=5 m=2
